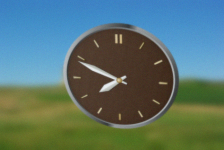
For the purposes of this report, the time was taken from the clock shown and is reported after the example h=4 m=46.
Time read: h=7 m=49
